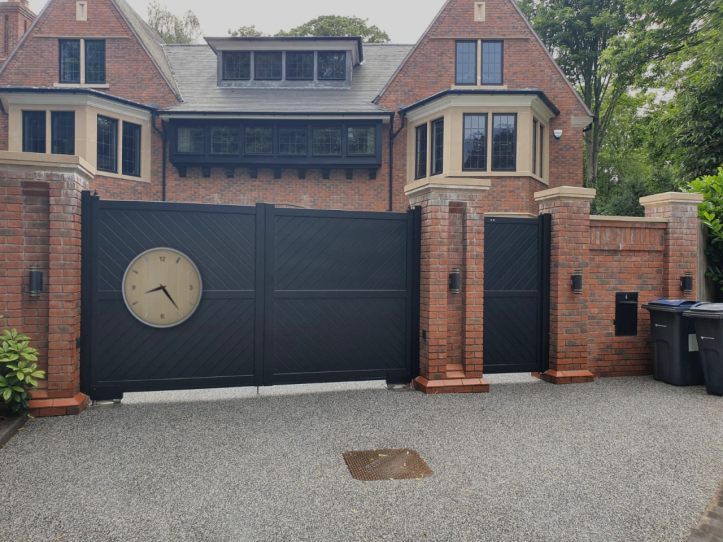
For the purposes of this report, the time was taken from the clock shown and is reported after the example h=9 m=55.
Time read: h=8 m=24
